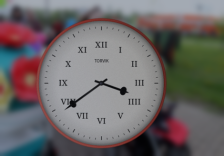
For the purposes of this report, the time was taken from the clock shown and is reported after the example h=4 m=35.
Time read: h=3 m=39
